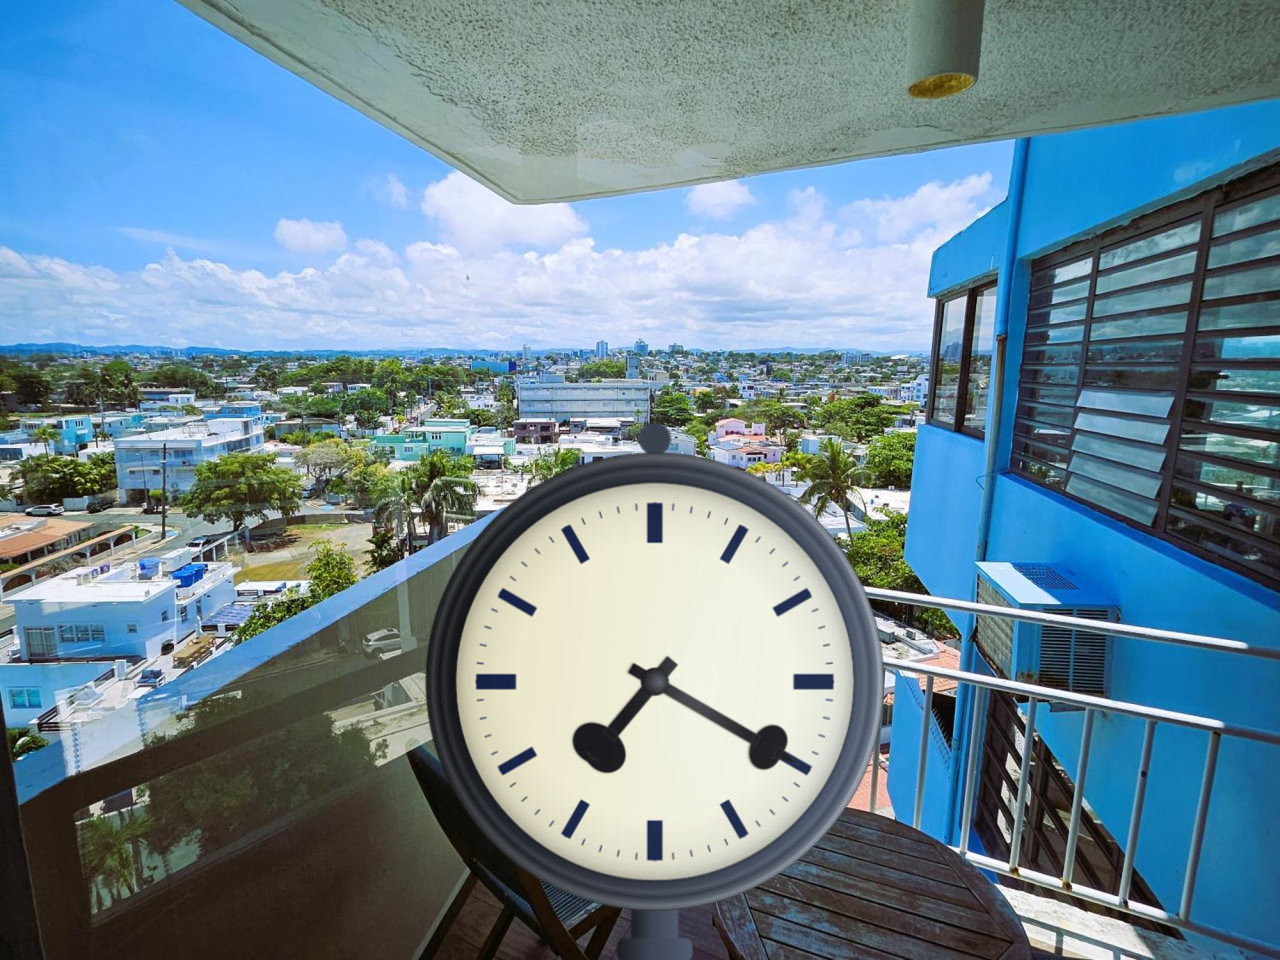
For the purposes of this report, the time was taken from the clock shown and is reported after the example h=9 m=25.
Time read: h=7 m=20
